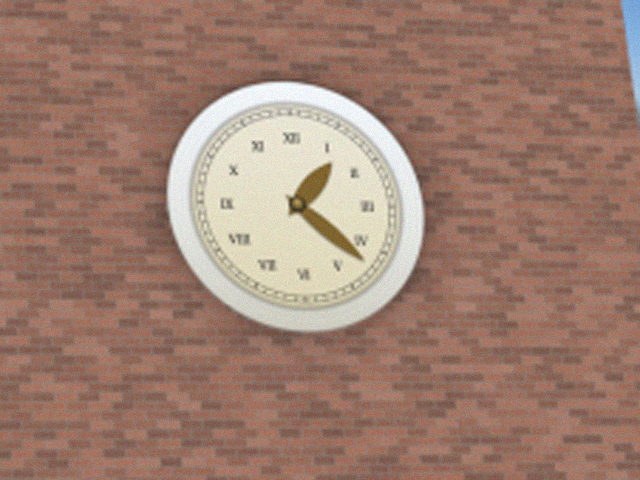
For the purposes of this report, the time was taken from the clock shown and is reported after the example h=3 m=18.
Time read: h=1 m=22
